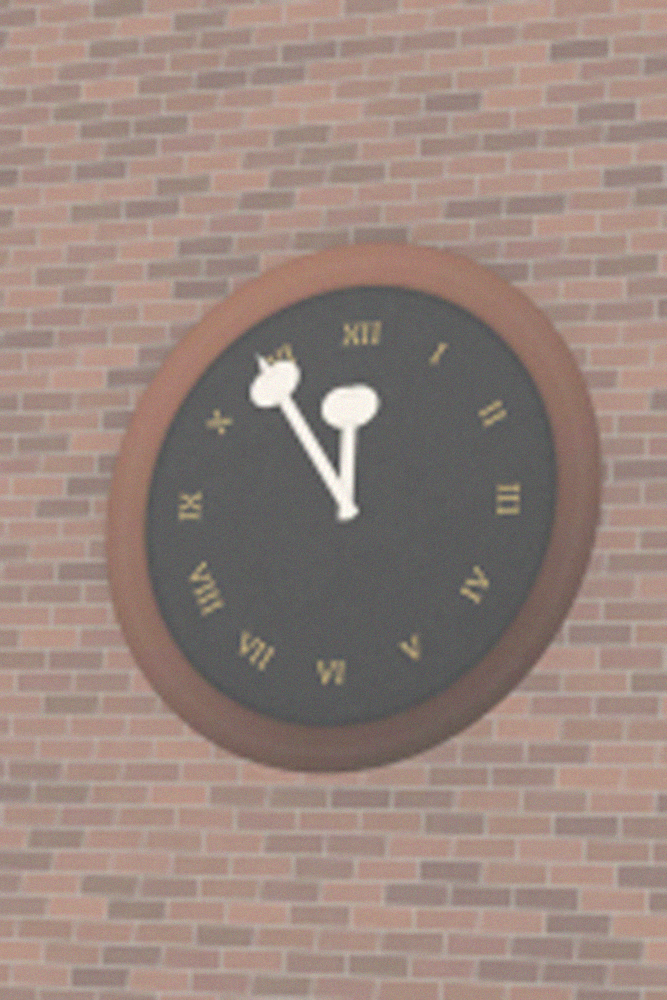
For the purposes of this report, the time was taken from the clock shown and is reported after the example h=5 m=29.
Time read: h=11 m=54
